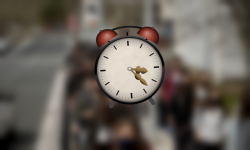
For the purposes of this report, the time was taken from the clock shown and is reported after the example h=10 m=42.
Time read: h=3 m=23
